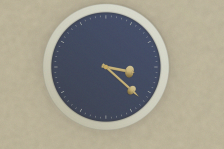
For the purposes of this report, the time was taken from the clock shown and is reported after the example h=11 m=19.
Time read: h=3 m=22
